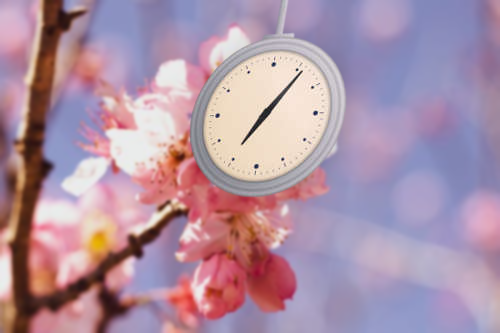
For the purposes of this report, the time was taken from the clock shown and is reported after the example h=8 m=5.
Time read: h=7 m=6
